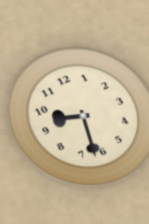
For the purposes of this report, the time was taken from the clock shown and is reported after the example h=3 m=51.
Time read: h=9 m=32
